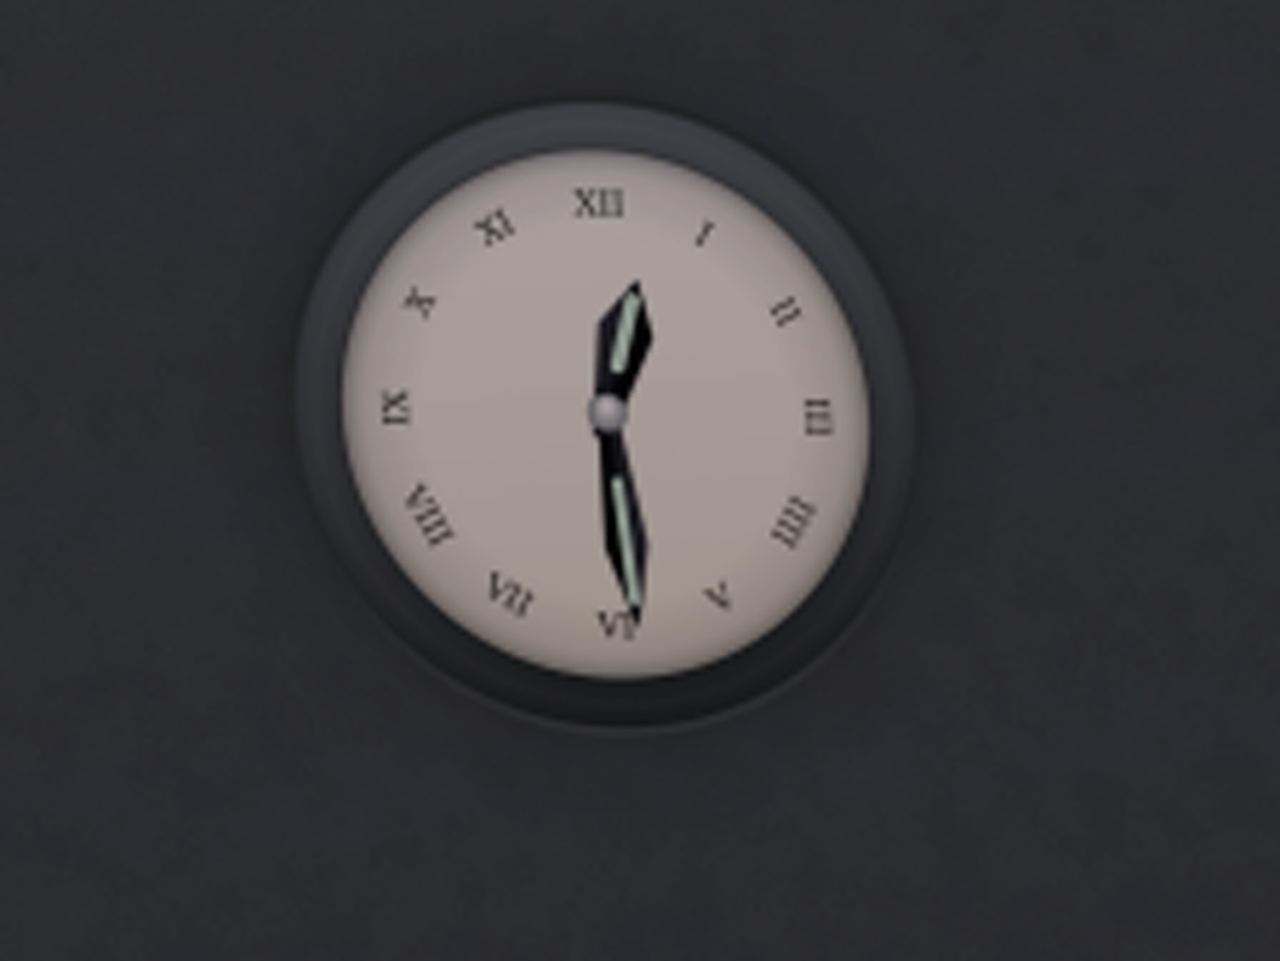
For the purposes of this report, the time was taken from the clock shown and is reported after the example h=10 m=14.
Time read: h=12 m=29
